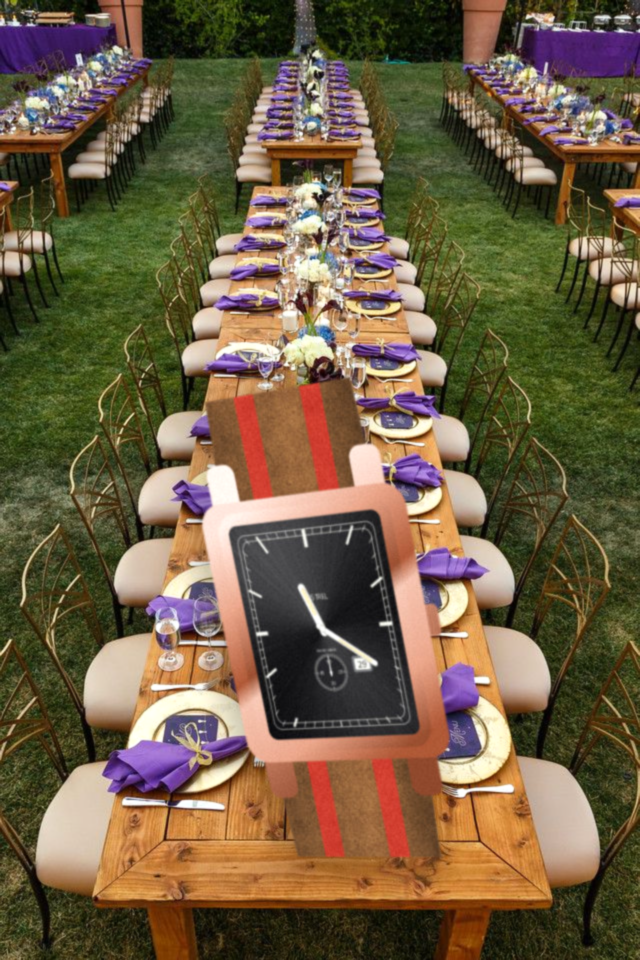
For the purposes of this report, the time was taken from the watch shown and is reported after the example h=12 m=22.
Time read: h=11 m=21
